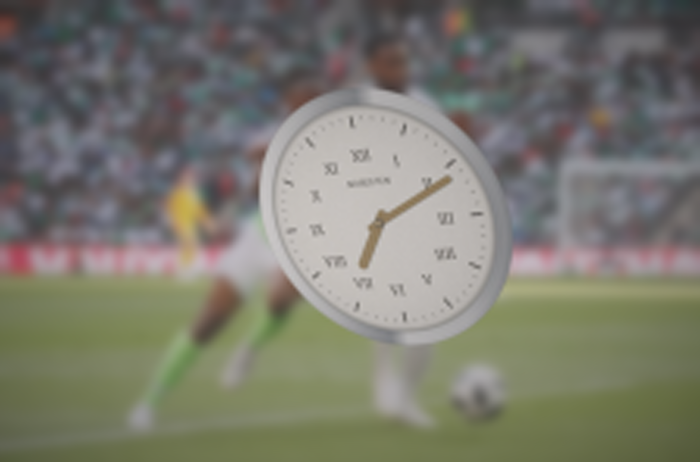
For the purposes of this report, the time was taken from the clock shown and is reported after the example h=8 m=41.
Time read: h=7 m=11
